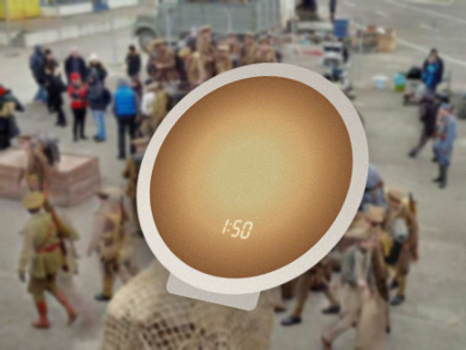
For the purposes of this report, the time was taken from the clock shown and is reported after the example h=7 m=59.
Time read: h=1 m=50
